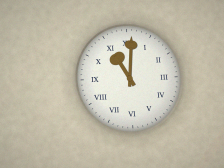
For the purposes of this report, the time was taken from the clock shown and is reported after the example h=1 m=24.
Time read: h=11 m=1
